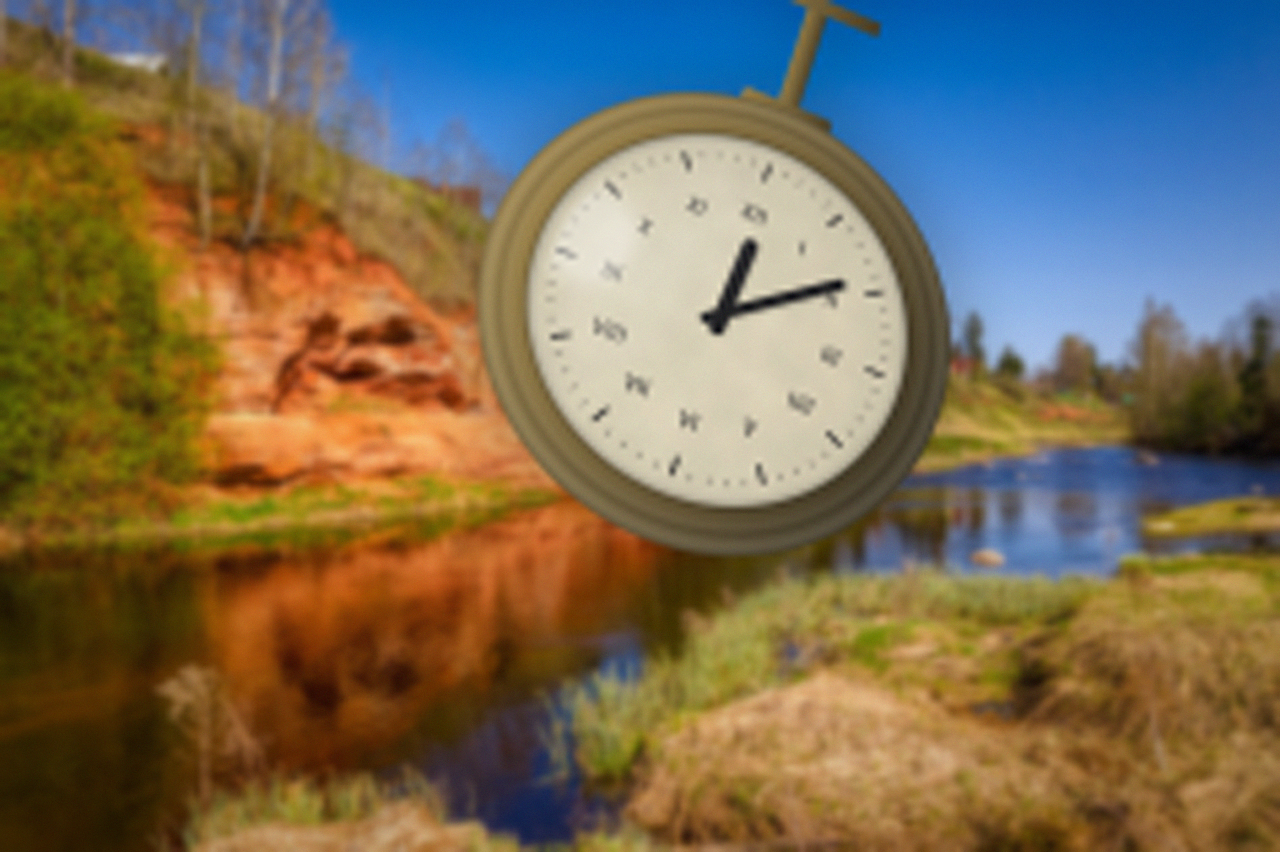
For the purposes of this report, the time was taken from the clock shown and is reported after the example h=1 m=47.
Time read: h=12 m=9
